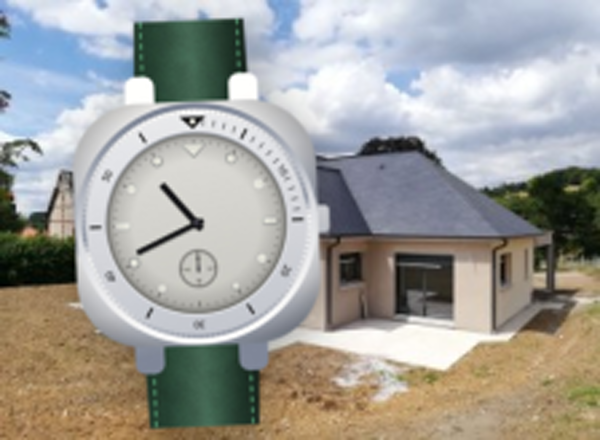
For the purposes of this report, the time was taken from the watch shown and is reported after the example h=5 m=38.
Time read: h=10 m=41
